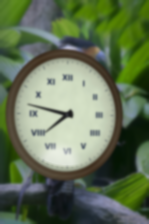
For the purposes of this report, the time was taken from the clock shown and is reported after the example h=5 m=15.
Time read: h=7 m=47
